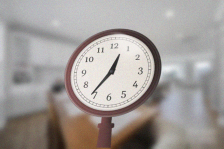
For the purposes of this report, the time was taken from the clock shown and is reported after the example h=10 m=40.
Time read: h=12 m=36
